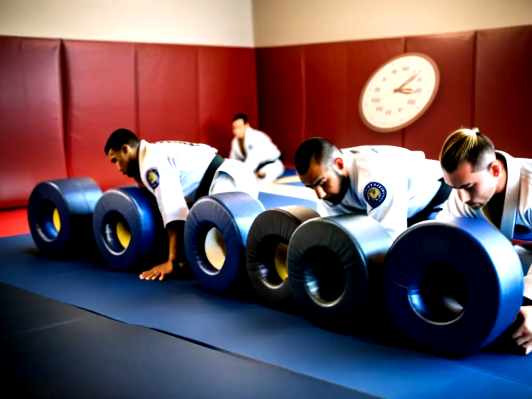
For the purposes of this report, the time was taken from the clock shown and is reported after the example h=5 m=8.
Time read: h=3 m=7
